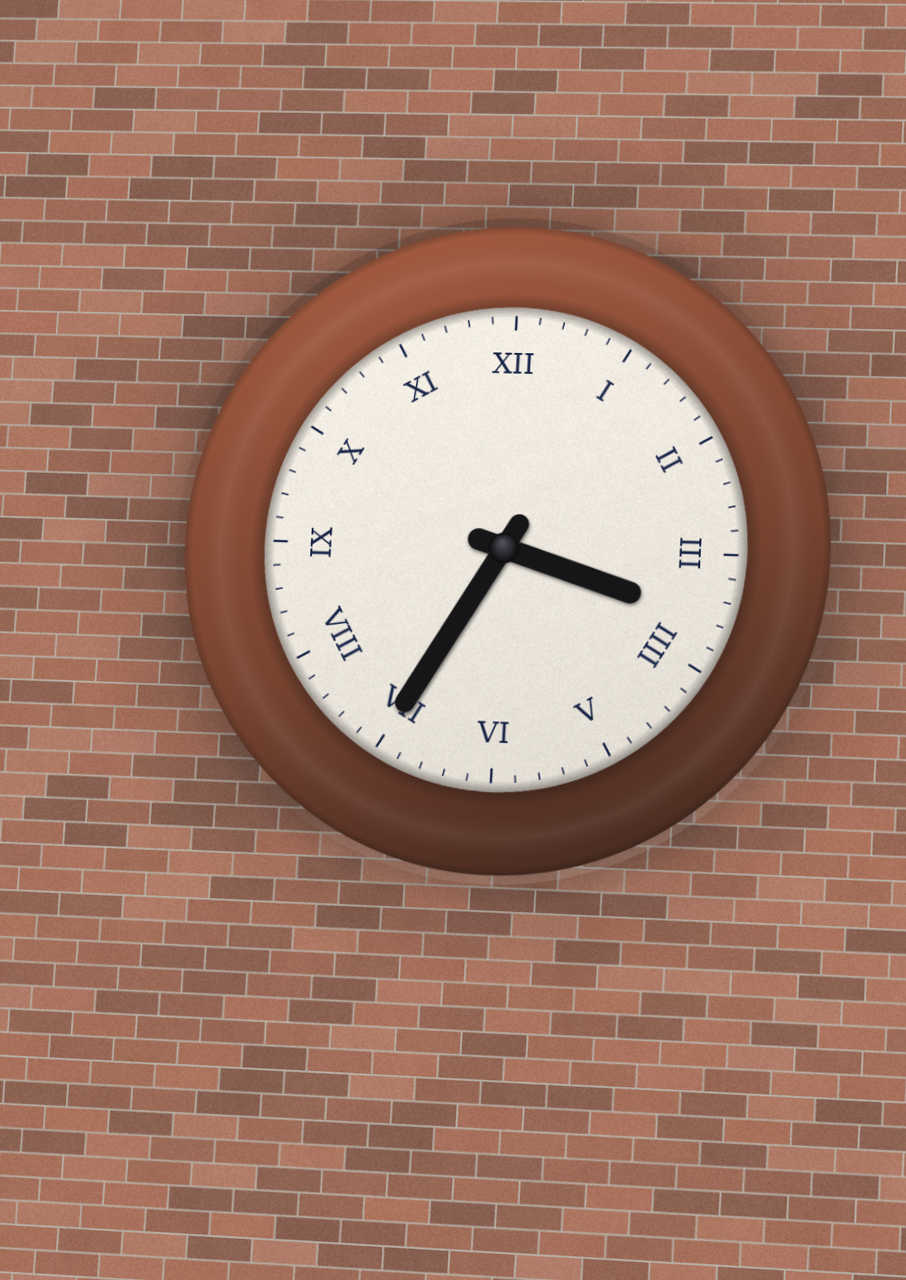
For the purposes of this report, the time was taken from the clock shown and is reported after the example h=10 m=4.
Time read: h=3 m=35
